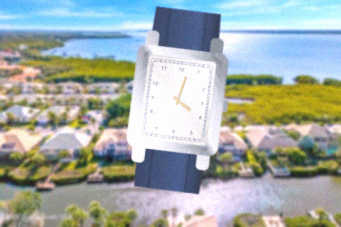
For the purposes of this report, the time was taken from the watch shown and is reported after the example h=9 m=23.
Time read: h=4 m=2
